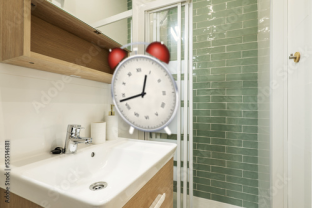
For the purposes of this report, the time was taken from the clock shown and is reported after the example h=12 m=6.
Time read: h=12 m=43
